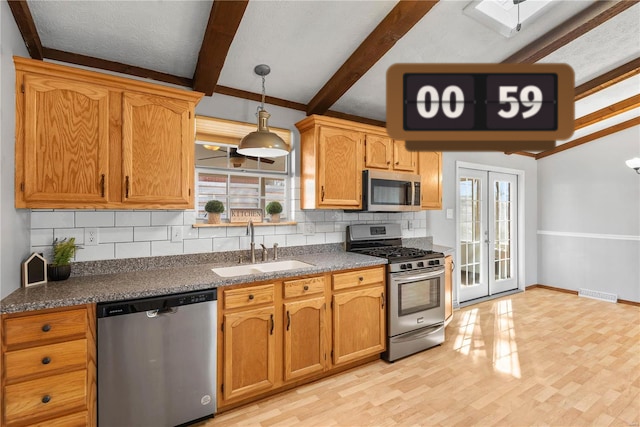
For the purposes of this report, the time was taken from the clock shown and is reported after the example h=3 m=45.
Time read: h=0 m=59
